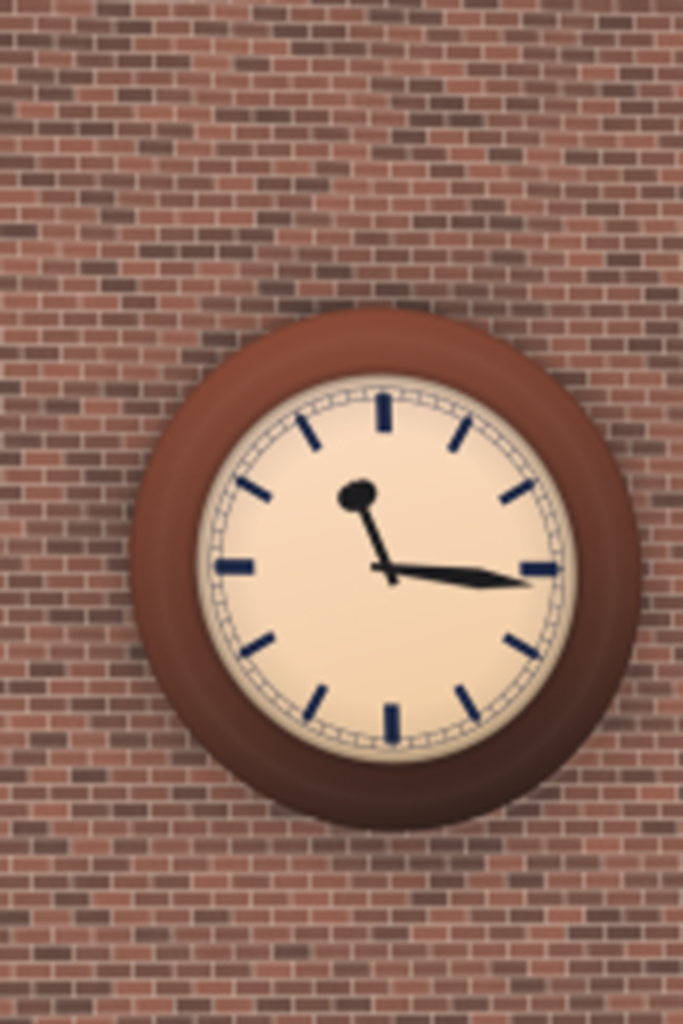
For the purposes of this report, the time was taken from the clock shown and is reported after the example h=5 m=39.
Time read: h=11 m=16
